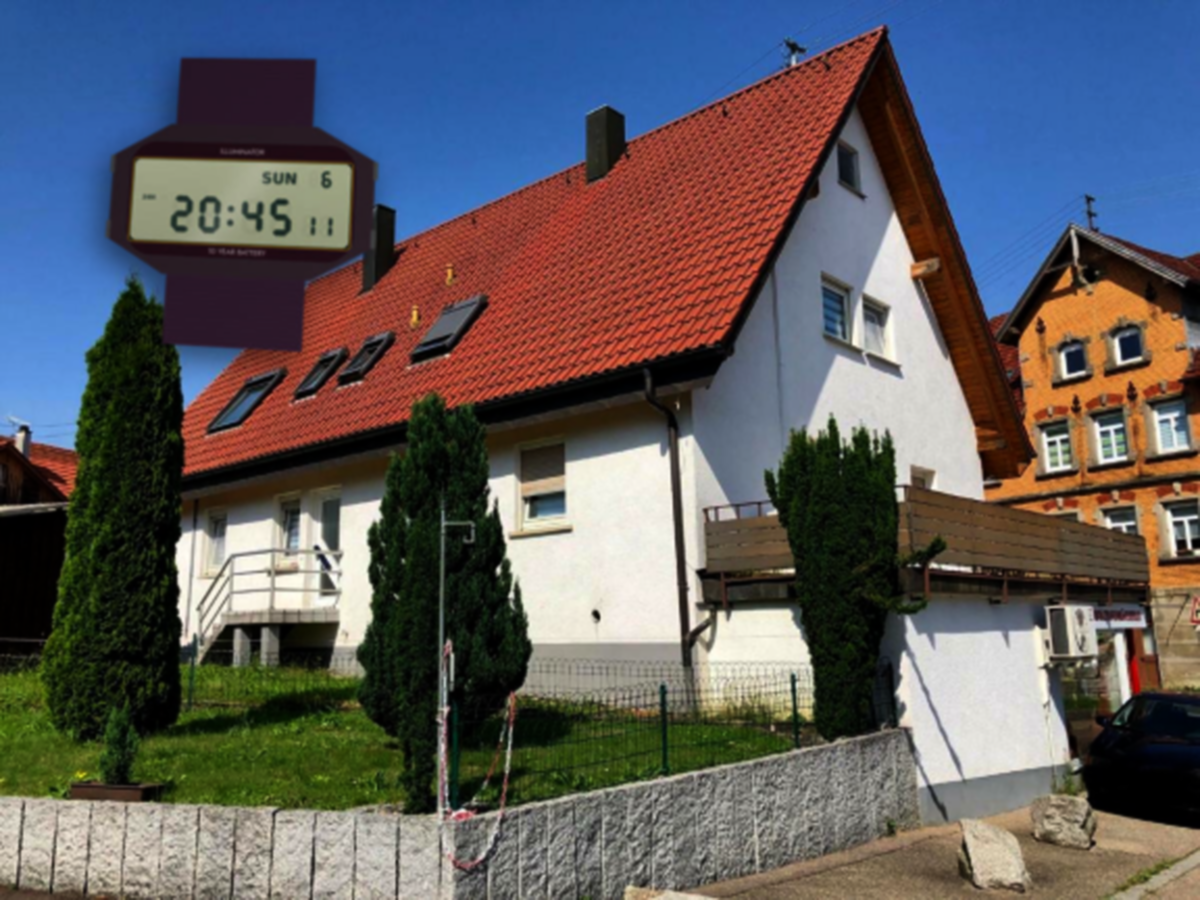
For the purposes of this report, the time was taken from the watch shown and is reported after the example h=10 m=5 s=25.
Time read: h=20 m=45 s=11
